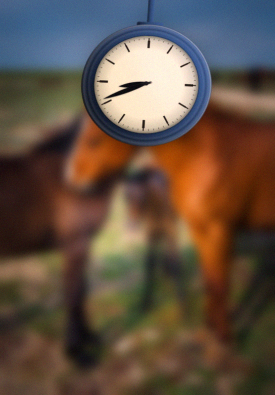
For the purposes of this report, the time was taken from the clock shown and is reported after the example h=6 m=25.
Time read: h=8 m=41
